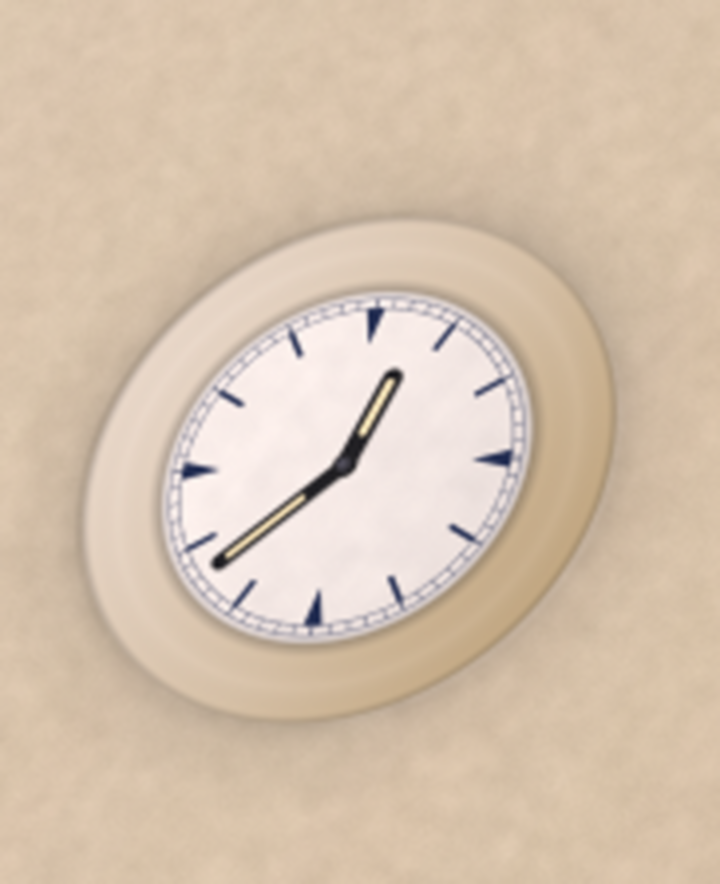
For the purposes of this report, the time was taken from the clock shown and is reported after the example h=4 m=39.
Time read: h=12 m=38
